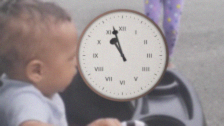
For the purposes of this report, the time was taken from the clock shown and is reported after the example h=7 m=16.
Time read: h=10 m=57
